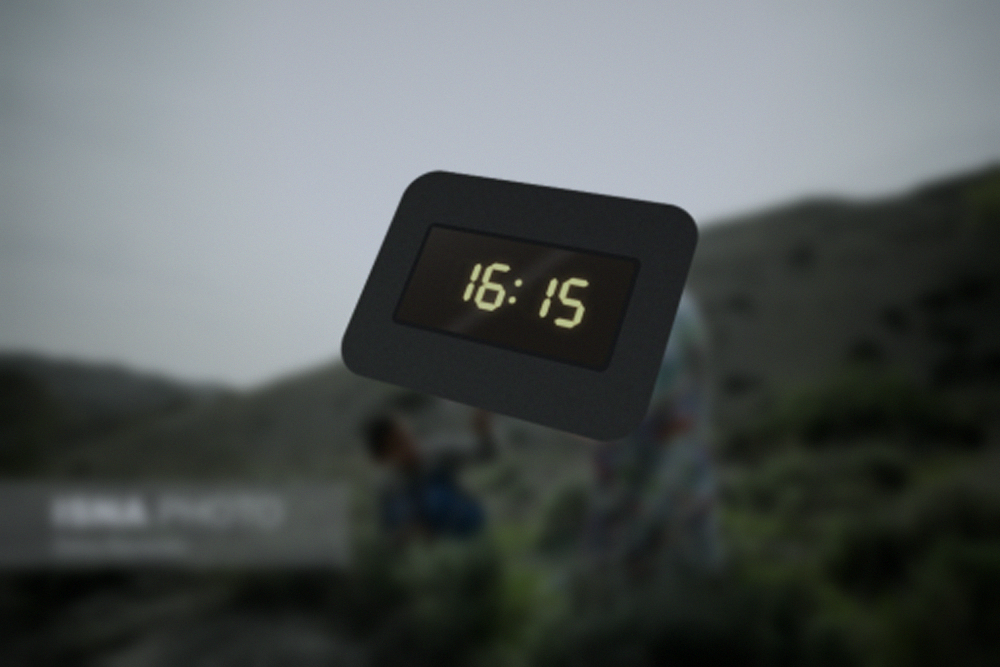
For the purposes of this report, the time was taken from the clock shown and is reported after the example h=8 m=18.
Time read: h=16 m=15
